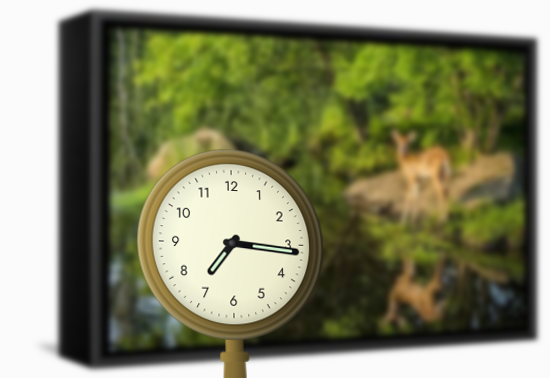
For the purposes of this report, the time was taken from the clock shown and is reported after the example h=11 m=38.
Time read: h=7 m=16
